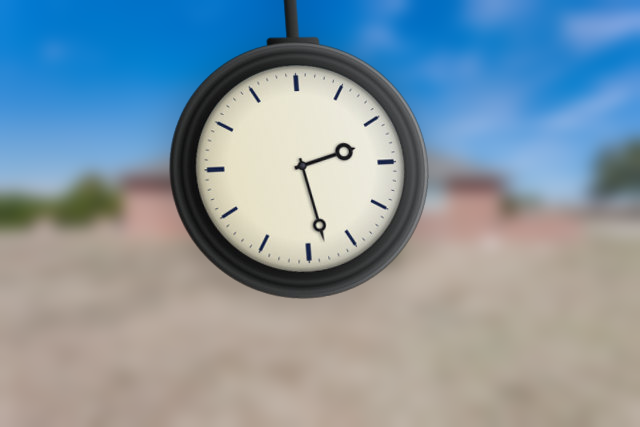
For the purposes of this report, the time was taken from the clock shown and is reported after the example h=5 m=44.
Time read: h=2 m=28
